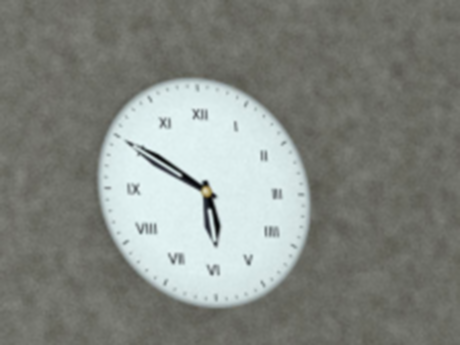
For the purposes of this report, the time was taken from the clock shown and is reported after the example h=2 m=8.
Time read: h=5 m=50
